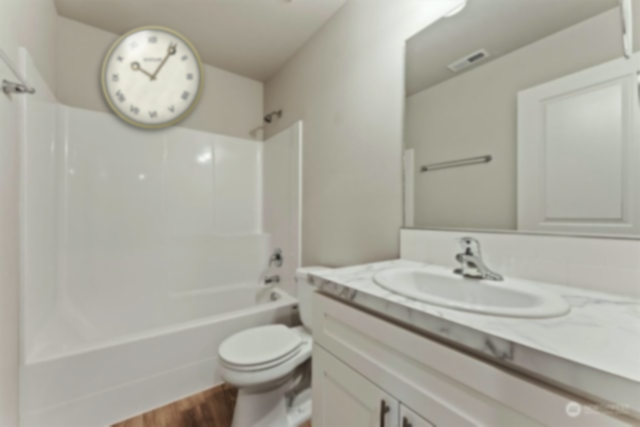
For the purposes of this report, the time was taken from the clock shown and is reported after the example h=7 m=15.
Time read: h=10 m=6
